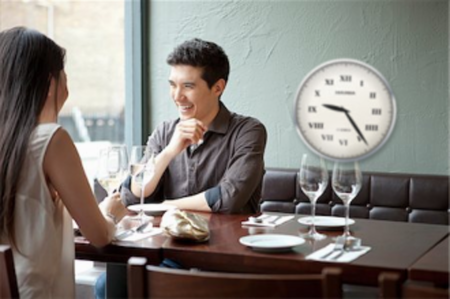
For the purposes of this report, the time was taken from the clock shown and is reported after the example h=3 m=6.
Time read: h=9 m=24
